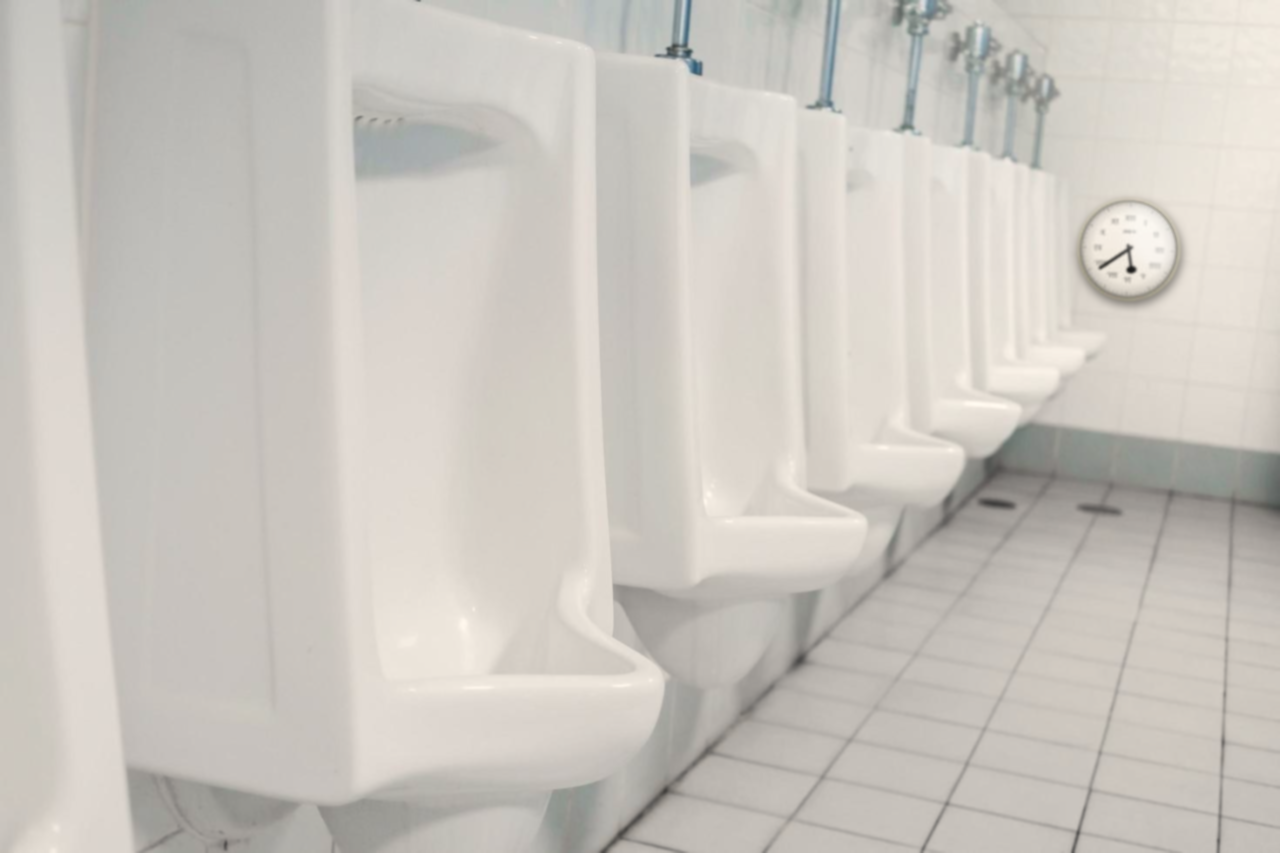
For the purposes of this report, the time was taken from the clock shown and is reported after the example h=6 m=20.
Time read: h=5 m=39
